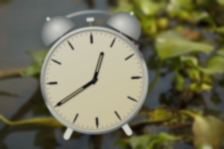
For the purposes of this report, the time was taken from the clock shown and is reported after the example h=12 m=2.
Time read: h=12 m=40
